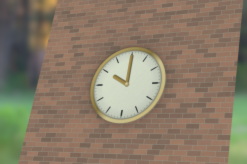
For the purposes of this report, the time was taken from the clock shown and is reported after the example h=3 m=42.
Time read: h=10 m=0
